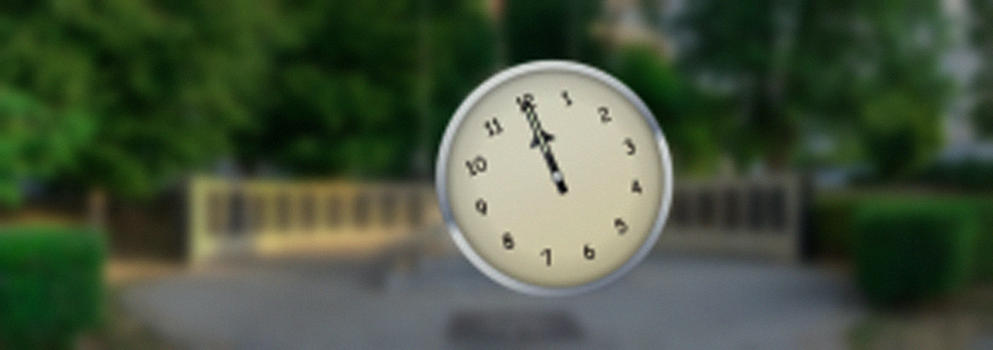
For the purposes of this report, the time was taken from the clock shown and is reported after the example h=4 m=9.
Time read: h=12 m=0
